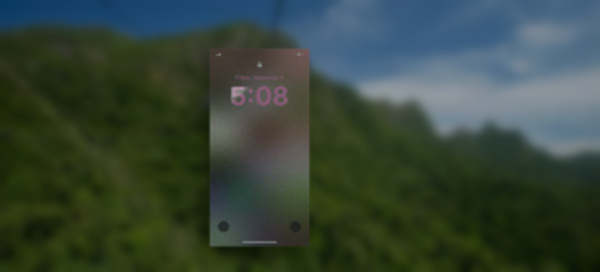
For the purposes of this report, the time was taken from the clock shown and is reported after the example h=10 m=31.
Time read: h=5 m=8
